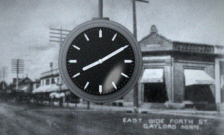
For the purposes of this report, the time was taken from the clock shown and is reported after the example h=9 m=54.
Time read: h=8 m=10
